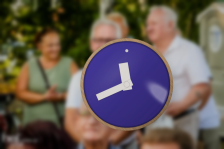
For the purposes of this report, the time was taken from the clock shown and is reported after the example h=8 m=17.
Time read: h=11 m=41
